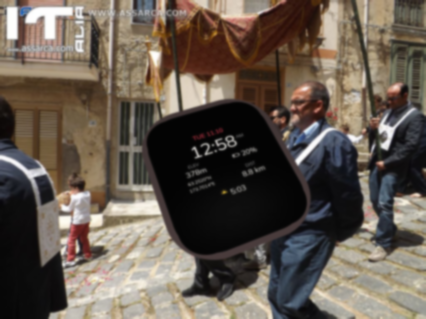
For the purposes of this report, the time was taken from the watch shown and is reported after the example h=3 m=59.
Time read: h=12 m=58
